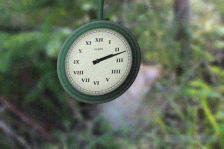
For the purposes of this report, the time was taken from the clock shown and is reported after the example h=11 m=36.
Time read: h=2 m=12
